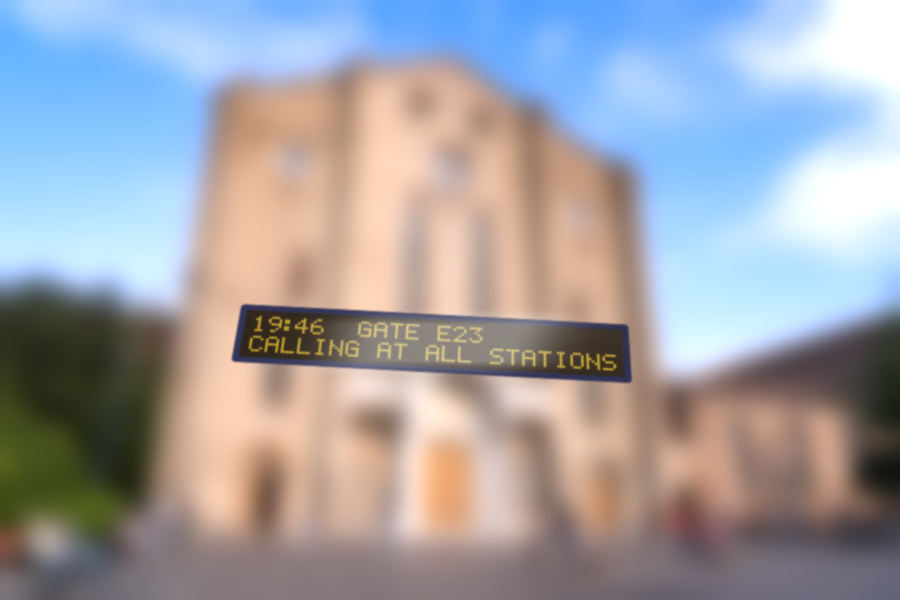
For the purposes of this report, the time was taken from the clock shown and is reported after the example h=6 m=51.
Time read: h=19 m=46
